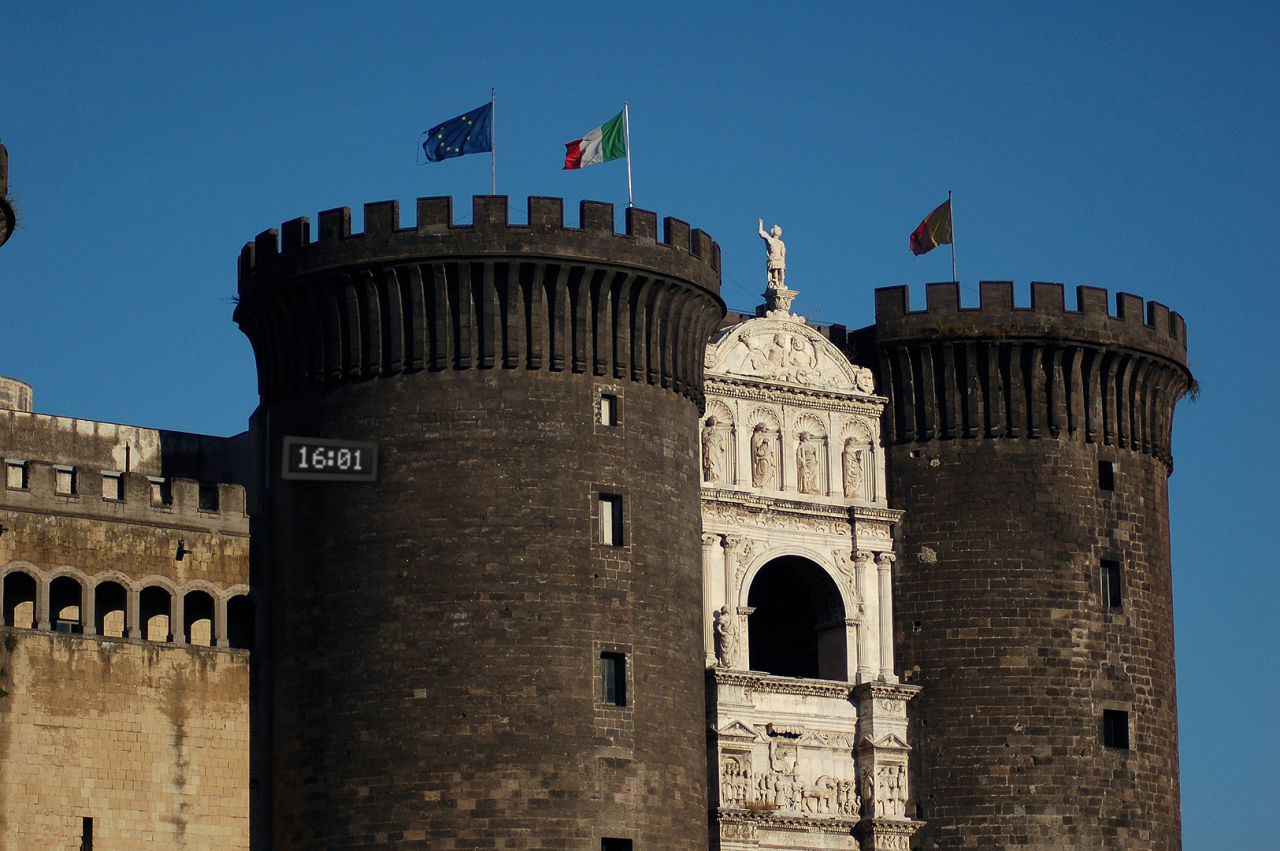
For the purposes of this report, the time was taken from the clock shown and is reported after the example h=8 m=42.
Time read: h=16 m=1
